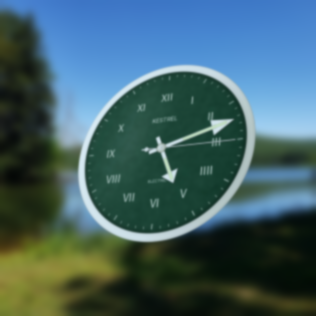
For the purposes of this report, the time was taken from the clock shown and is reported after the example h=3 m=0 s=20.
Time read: h=5 m=12 s=15
